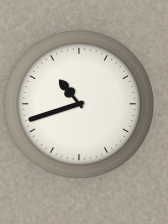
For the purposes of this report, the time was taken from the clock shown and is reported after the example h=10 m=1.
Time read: h=10 m=42
